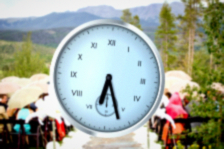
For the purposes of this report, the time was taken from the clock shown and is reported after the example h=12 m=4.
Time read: h=6 m=27
